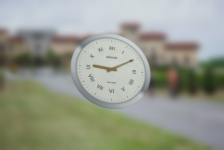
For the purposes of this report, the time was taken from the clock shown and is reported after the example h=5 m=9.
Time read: h=9 m=10
